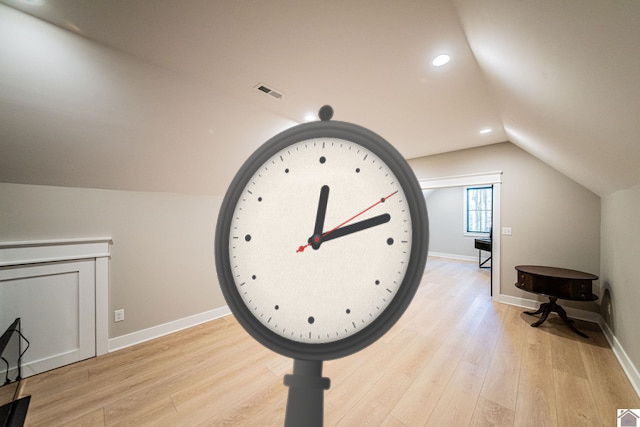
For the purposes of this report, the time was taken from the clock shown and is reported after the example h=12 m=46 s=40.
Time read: h=12 m=12 s=10
